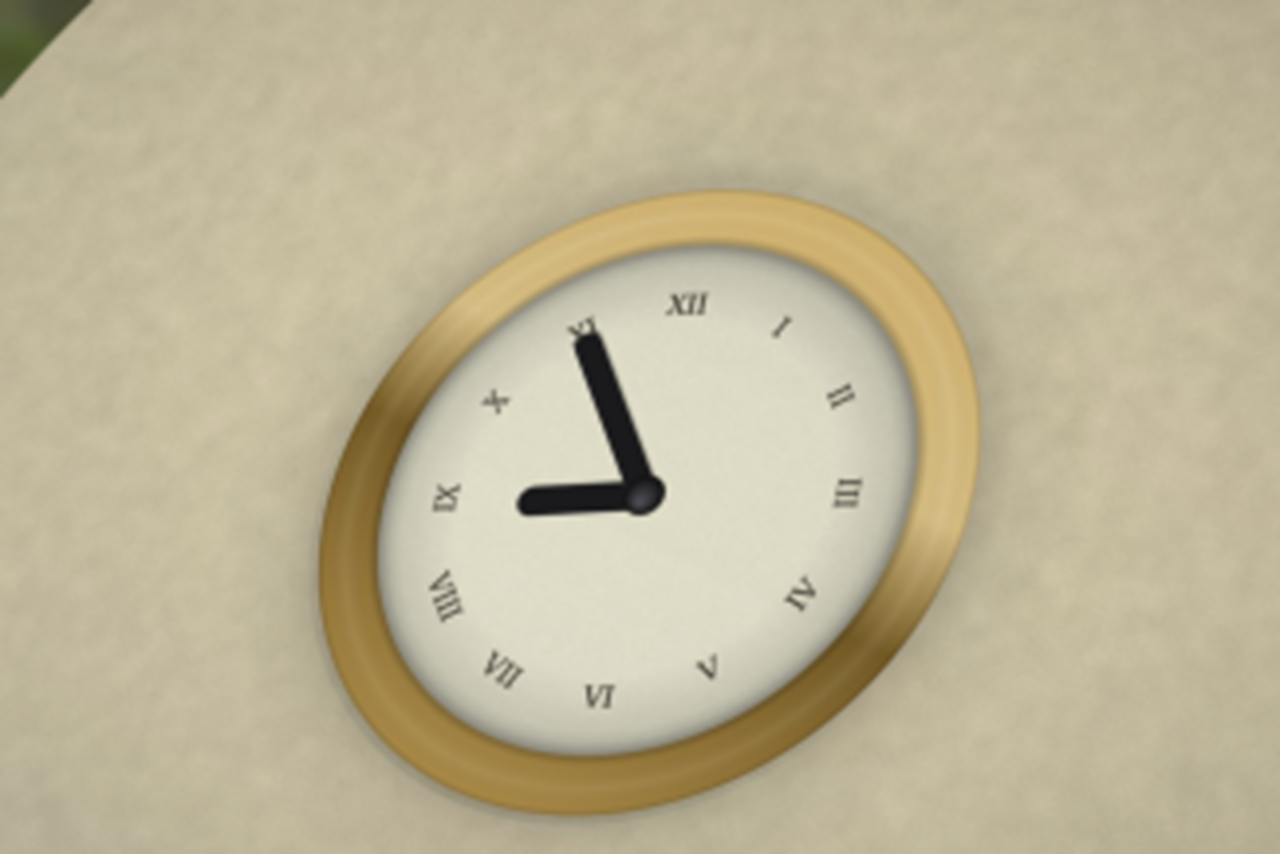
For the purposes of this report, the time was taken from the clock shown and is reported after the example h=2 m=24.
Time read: h=8 m=55
